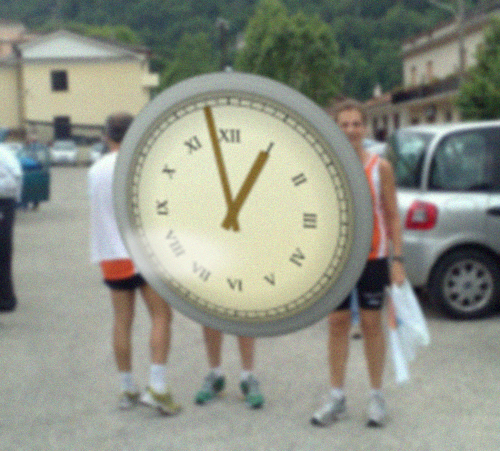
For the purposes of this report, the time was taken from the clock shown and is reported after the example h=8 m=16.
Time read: h=12 m=58
